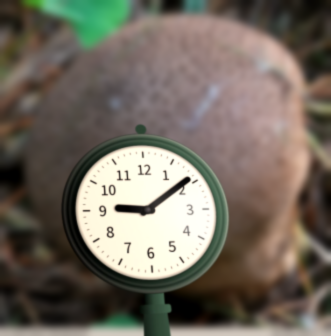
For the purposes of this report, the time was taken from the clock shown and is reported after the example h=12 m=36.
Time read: h=9 m=9
